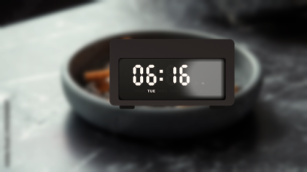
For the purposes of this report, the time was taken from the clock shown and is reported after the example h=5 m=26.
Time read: h=6 m=16
